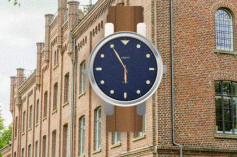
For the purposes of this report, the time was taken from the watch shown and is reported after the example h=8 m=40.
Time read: h=5 m=55
